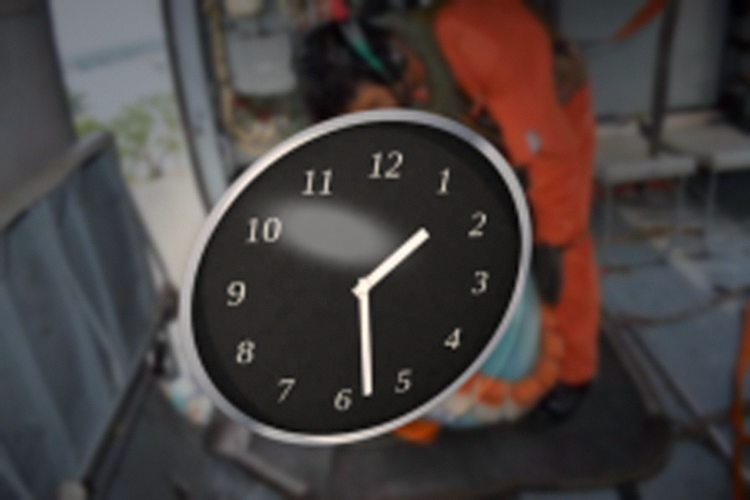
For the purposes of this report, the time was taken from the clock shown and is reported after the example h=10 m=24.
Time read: h=1 m=28
